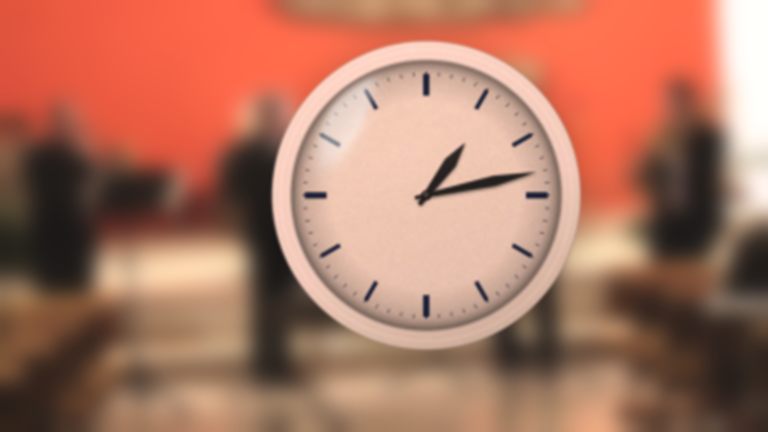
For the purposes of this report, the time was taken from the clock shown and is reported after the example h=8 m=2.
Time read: h=1 m=13
